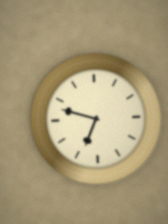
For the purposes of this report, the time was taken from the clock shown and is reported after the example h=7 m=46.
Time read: h=6 m=48
